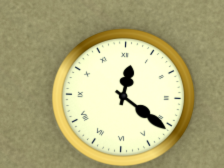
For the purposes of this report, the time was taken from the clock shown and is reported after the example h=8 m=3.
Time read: h=12 m=21
